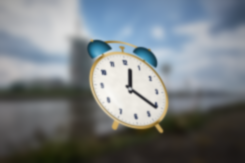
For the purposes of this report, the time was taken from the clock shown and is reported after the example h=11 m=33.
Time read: h=12 m=21
